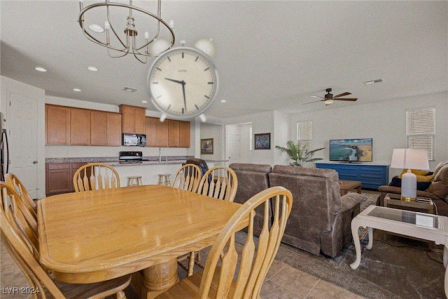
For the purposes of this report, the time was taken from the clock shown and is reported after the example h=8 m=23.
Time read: h=9 m=29
